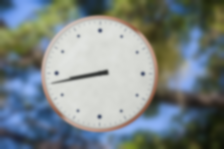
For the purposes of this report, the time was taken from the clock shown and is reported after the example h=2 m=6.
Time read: h=8 m=43
